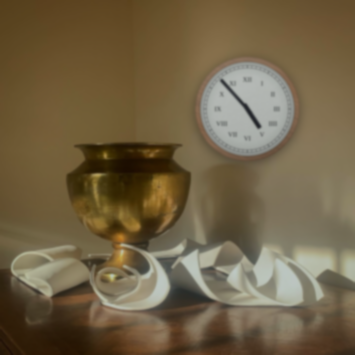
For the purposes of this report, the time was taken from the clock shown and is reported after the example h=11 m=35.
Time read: h=4 m=53
